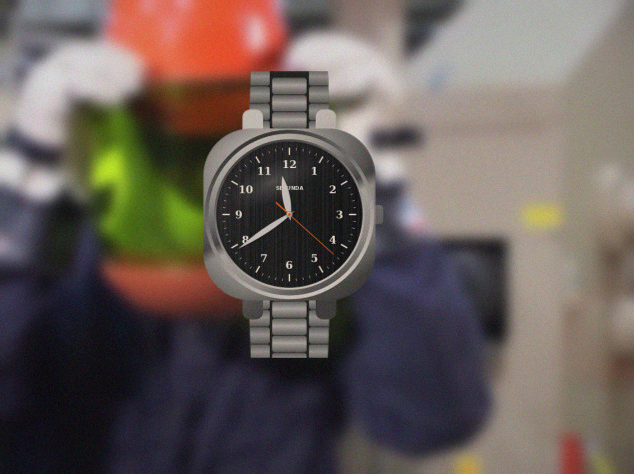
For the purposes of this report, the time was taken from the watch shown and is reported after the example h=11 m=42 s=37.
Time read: h=11 m=39 s=22
